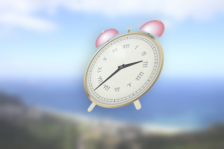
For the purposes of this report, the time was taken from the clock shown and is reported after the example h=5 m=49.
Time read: h=2 m=38
